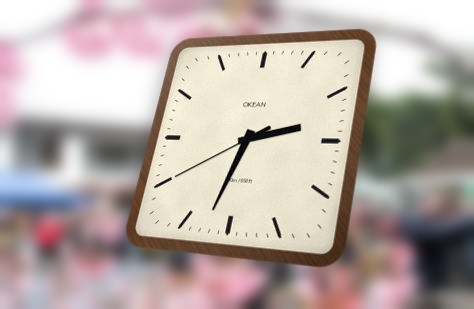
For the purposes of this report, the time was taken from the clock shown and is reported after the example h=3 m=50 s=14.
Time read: h=2 m=32 s=40
